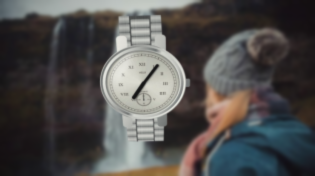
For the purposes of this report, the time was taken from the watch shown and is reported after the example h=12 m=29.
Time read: h=7 m=6
